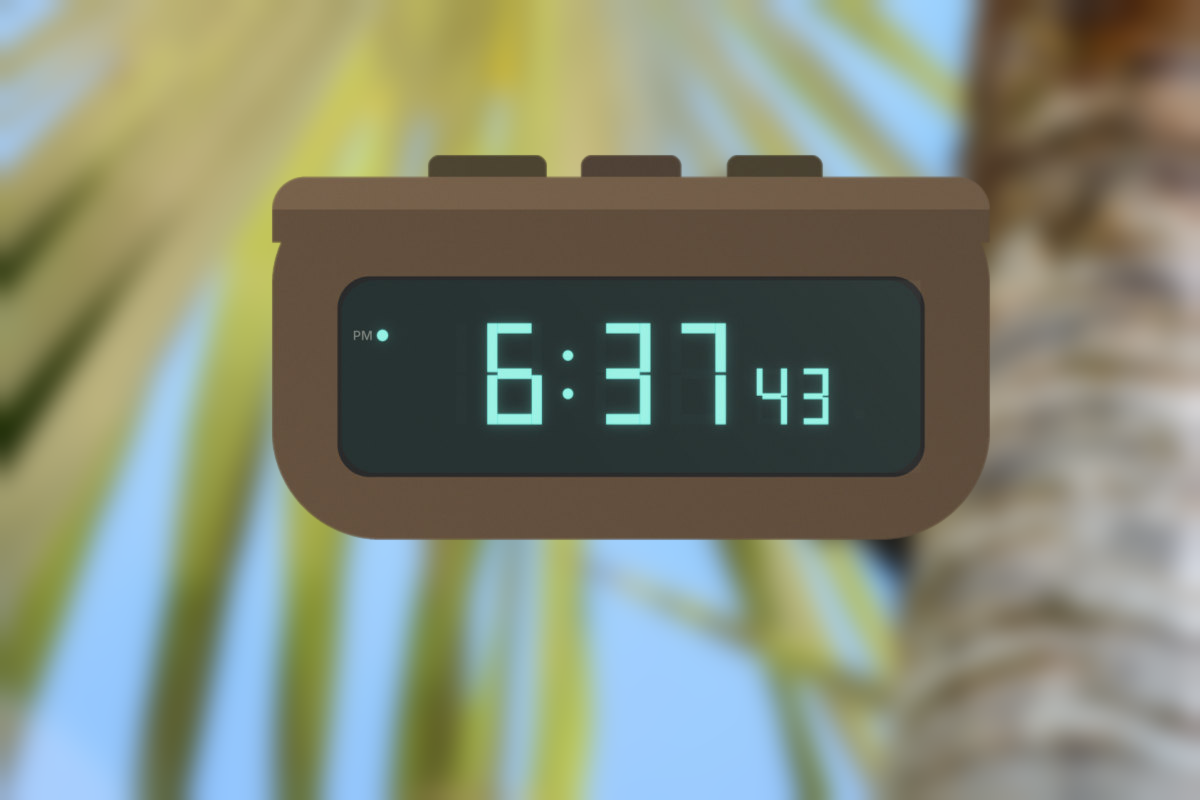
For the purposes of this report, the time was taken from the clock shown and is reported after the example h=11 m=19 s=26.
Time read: h=6 m=37 s=43
